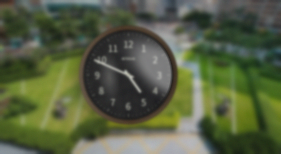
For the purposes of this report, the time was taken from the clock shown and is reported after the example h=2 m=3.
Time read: h=4 m=49
